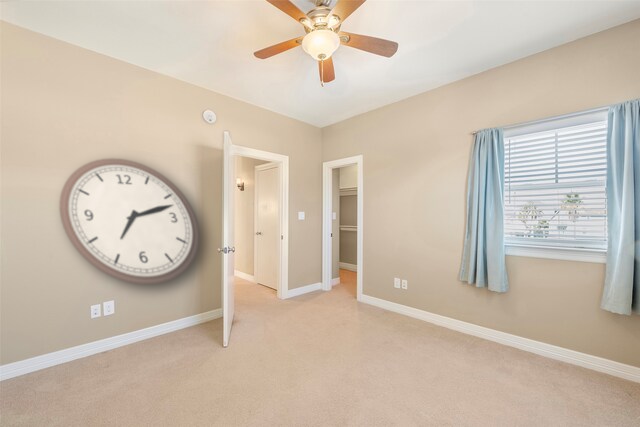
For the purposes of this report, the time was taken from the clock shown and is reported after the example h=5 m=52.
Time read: h=7 m=12
